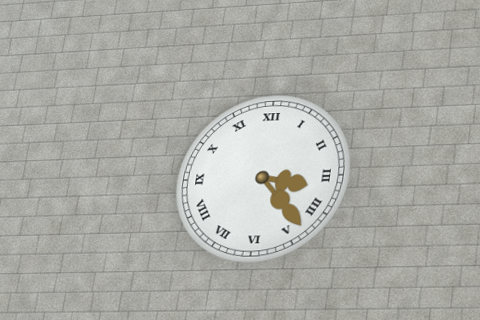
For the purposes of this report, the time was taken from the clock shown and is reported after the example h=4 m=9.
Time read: h=3 m=23
